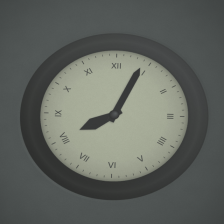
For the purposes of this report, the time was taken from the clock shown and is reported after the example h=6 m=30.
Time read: h=8 m=4
